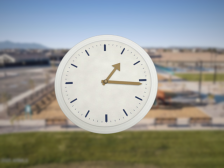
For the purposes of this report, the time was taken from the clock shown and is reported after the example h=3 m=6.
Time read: h=1 m=16
